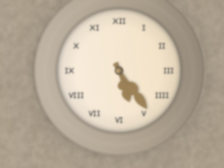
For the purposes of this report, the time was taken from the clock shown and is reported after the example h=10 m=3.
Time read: h=5 m=24
